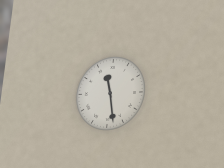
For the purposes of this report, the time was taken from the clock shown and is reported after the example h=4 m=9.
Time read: h=11 m=28
